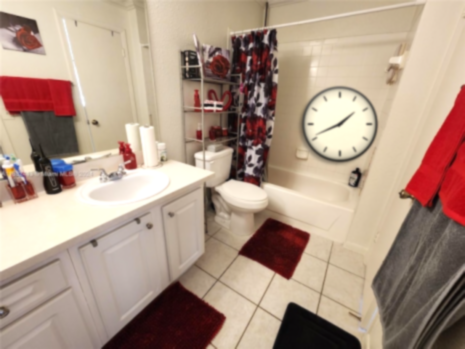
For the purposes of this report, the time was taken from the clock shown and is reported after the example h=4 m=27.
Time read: h=1 m=41
